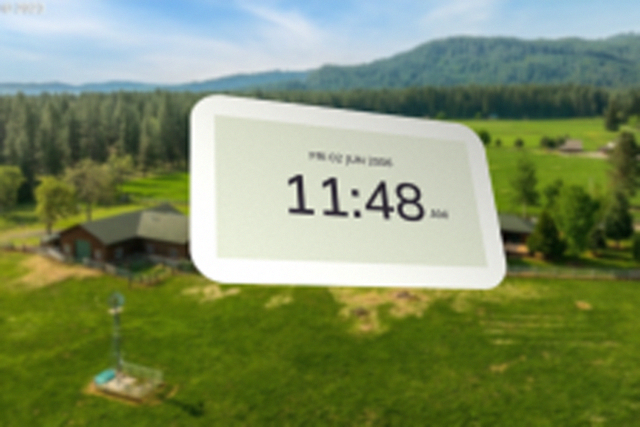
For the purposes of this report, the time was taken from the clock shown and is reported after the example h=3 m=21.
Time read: h=11 m=48
